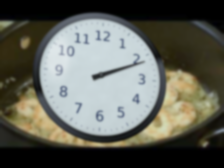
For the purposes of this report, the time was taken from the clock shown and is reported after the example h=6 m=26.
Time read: h=2 m=11
